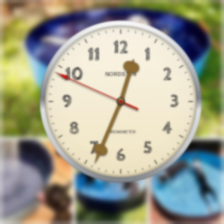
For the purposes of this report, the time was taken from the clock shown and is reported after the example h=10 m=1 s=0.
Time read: h=12 m=33 s=49
